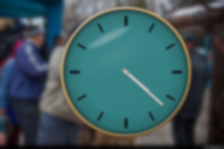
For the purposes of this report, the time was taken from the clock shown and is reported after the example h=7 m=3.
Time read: h=4 m=22
